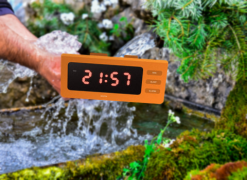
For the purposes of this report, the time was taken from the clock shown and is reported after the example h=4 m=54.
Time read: h=21 m=57
